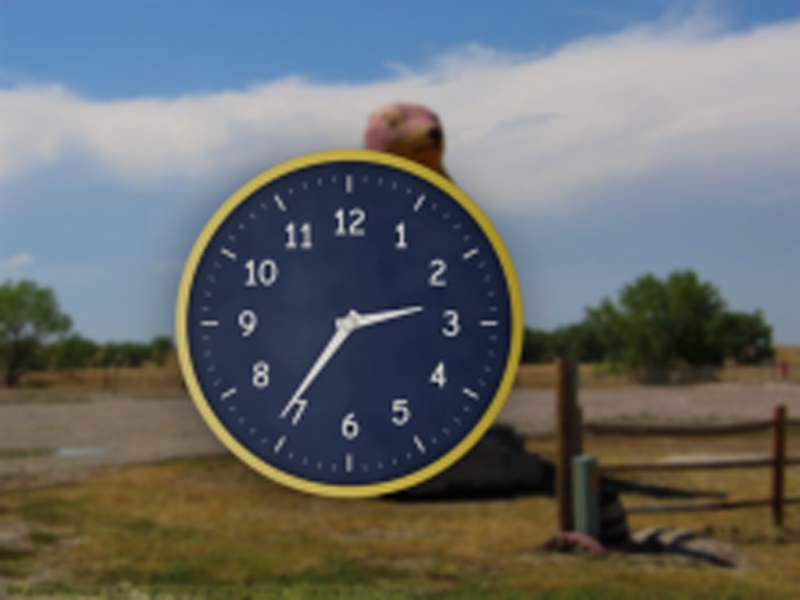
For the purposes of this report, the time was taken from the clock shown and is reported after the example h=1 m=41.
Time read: h=2 m=36
